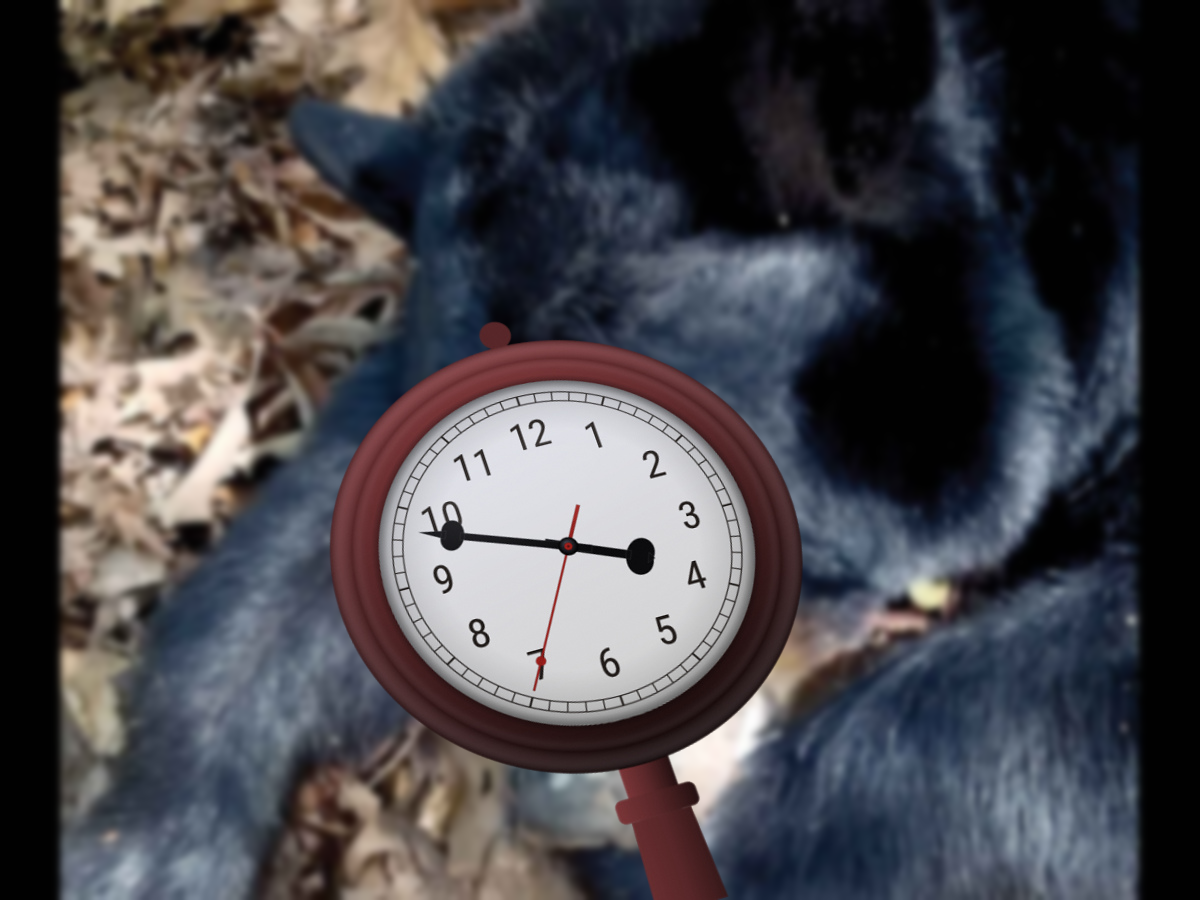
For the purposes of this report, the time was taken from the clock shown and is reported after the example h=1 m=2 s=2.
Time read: h=3 m=48 s=35
